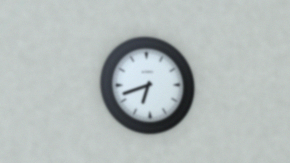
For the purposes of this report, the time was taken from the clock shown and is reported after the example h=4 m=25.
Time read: h=6 m=42
